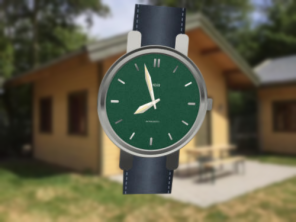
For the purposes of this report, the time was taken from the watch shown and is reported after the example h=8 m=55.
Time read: h=7 m=57
